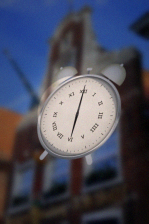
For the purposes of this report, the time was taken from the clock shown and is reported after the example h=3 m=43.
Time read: h=6 m=0
